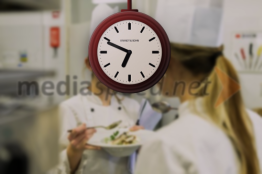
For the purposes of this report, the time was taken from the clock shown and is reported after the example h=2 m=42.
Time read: h=6 m=49
